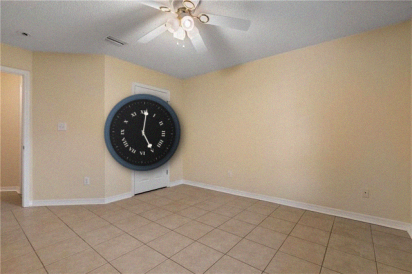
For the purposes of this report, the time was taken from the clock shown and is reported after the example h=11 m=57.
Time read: h=5 m=1
